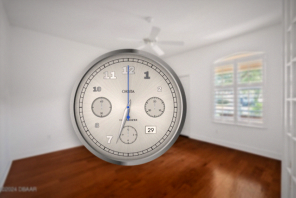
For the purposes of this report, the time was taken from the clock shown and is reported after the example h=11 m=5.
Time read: h=6 m=33
